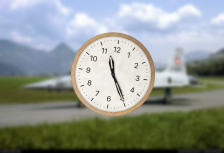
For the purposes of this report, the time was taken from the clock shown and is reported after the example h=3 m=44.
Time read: h=11 m=25
